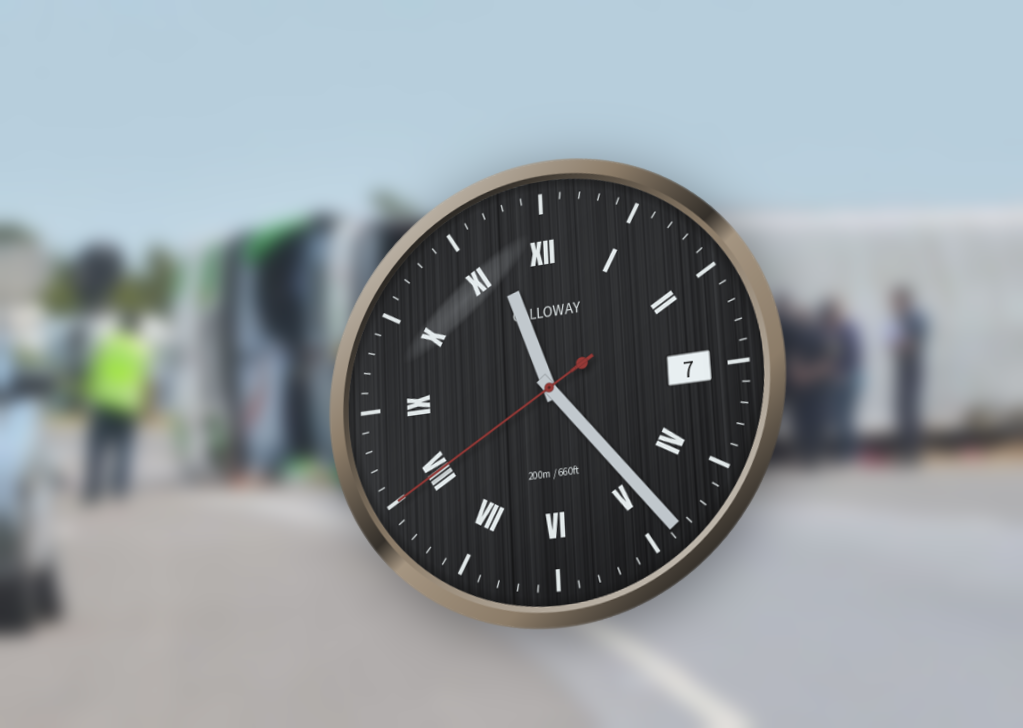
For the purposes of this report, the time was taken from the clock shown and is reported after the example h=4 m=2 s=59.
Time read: h=11 m=23 s=40
